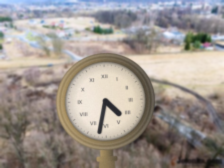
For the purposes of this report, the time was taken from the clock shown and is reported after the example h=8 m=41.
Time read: h=4 m=32
